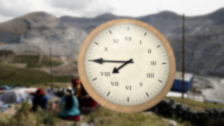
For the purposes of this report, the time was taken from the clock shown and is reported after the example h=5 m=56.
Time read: h=7 m=45
